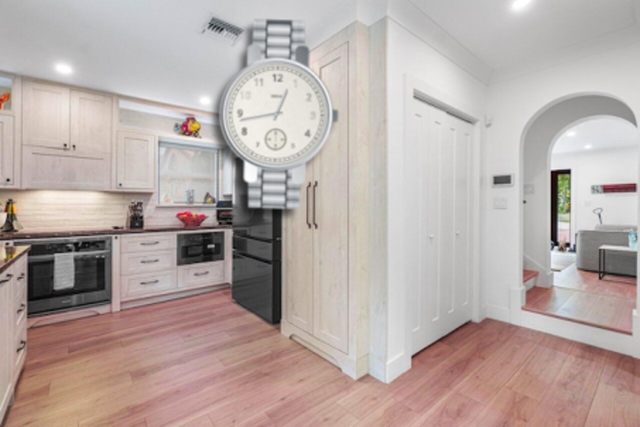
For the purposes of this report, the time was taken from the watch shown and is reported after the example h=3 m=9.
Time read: h=12 m=43
